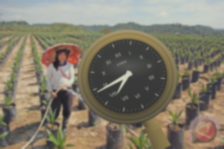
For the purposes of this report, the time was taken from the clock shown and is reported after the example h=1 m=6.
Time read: h=7 m=44
